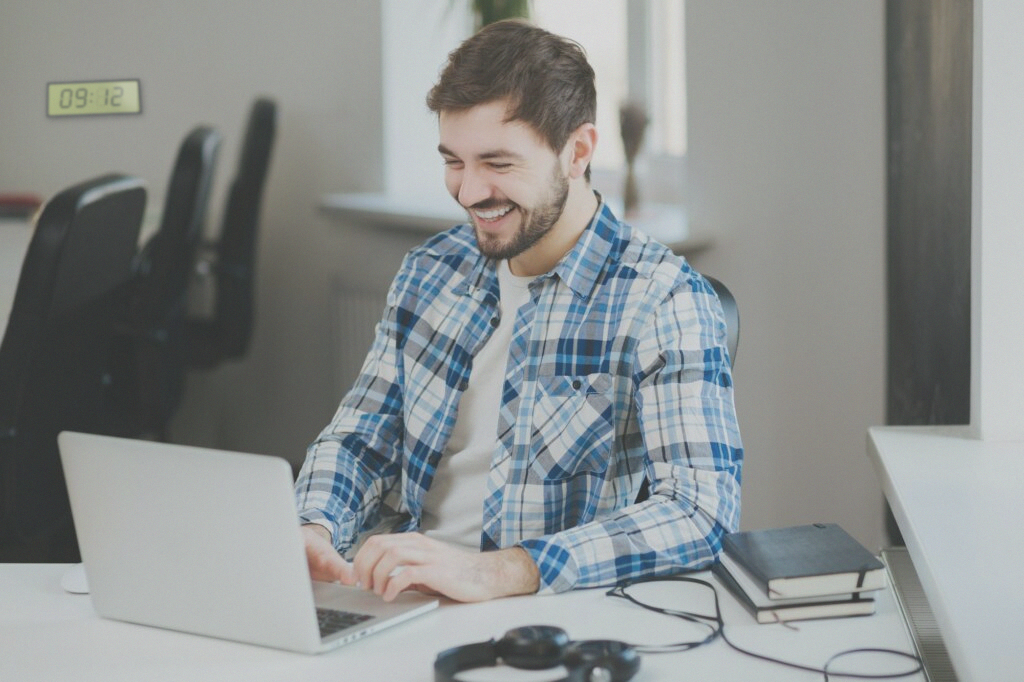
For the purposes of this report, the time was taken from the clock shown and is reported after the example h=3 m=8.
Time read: h=9 m=12
